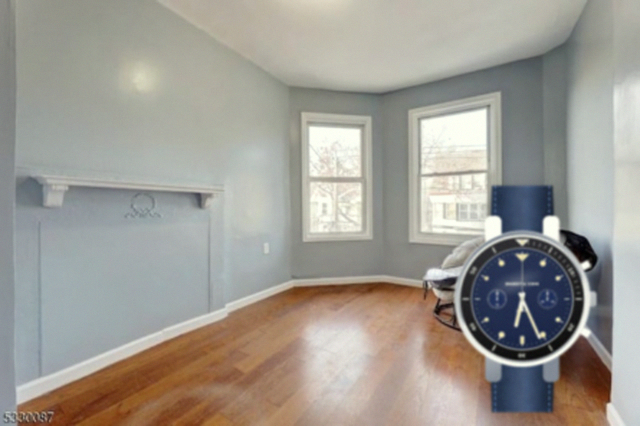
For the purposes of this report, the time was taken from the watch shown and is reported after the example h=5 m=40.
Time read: h=6 m=26
